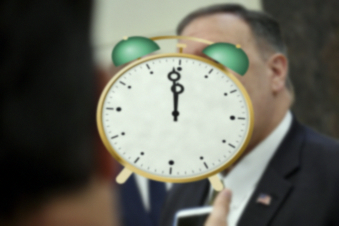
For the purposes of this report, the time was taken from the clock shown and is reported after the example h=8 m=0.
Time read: h=11 m=59
